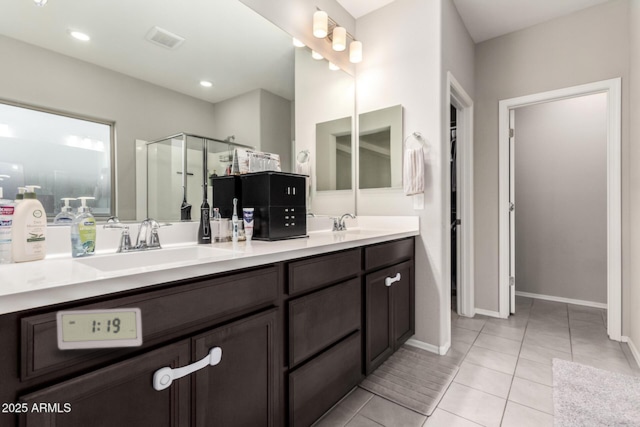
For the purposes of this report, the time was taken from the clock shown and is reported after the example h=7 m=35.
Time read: h=1 m=19
